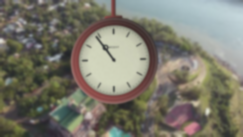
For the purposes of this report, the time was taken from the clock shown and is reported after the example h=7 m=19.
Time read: h=10 m=54
